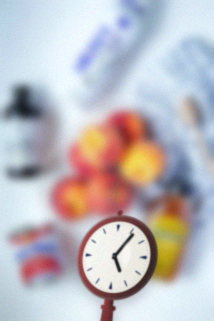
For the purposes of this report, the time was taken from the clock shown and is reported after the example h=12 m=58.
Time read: h=5 m=6
